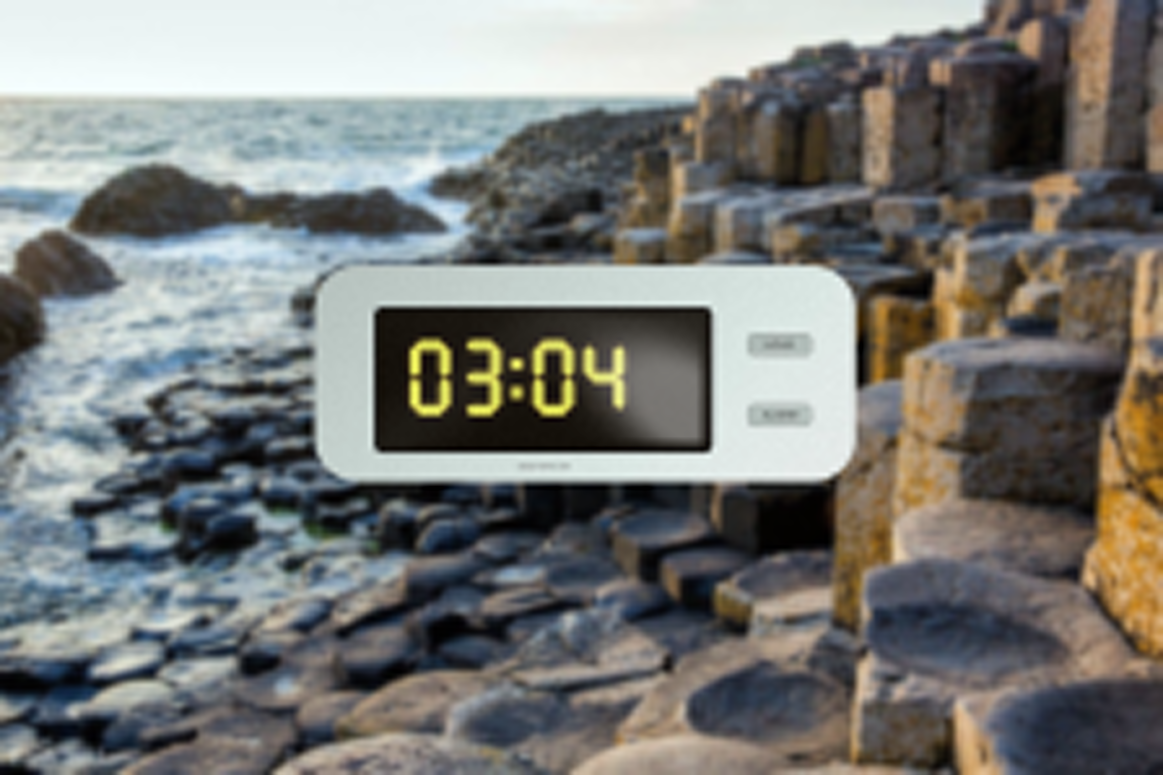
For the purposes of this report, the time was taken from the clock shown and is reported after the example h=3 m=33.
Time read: h=3 m=4
